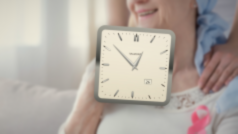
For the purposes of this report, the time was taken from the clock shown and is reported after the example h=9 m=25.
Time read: h=12 m=52
